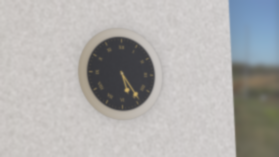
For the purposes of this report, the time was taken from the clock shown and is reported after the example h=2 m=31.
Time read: h=5 m=24
